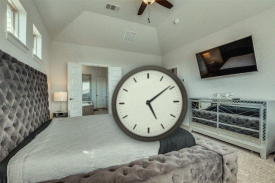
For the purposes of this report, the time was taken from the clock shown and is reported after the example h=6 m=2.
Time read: h=5 m=9
